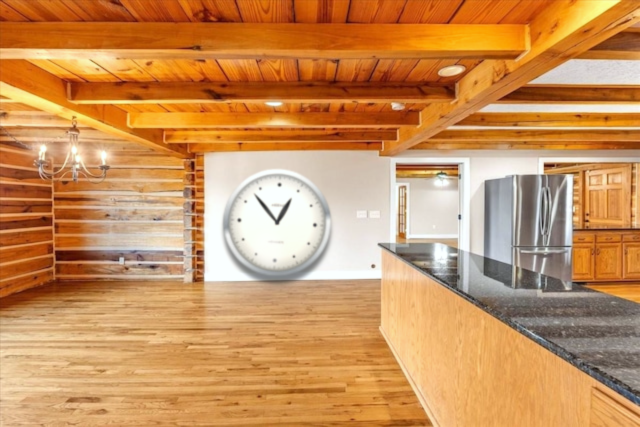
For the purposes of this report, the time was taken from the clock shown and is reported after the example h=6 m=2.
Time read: h=12 m=53
